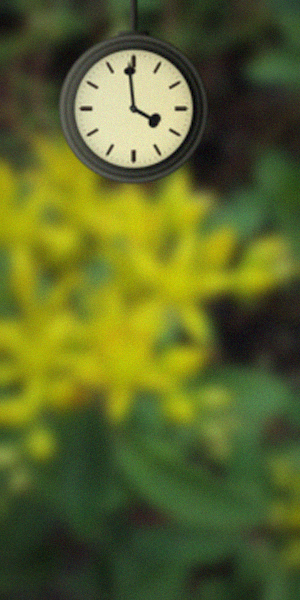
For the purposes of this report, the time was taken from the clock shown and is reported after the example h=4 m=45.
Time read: h=3 m=59
